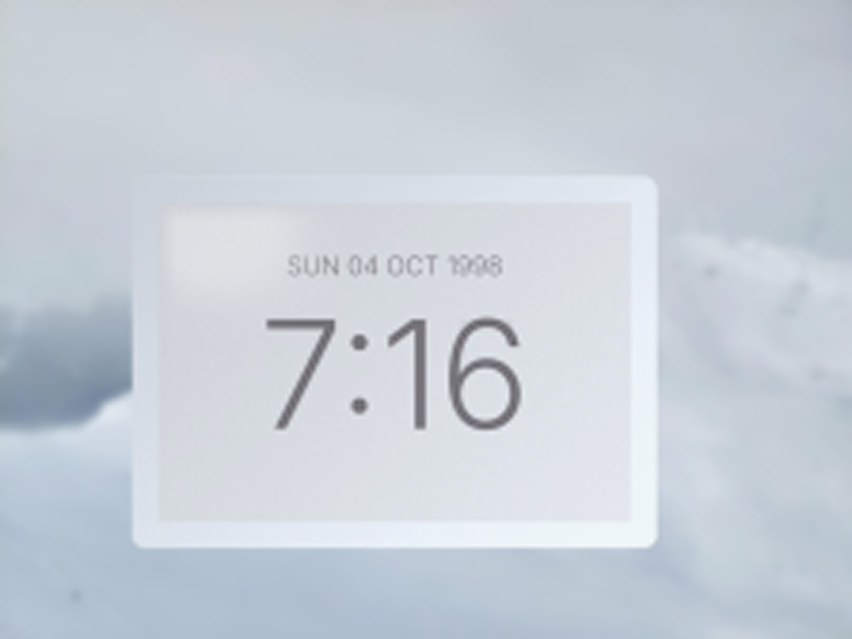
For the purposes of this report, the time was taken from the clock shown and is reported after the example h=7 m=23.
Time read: h=7 m=16
